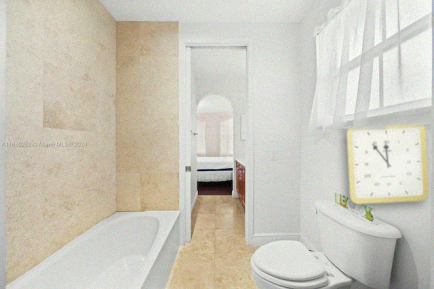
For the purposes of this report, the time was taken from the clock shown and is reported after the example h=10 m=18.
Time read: h=11 m=54
